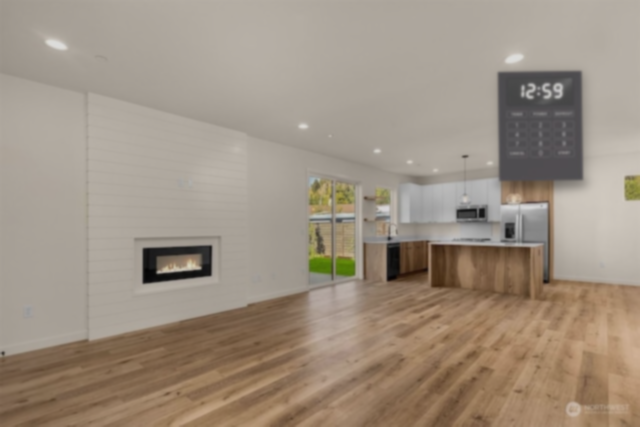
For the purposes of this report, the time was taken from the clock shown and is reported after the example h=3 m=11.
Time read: h=12 m=59
